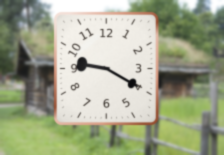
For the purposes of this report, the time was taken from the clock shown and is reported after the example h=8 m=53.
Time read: h=9 m=20
